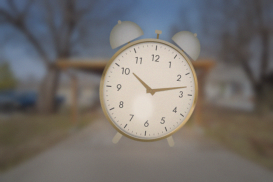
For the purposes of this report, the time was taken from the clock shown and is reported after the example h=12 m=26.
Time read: h=10 m=13
